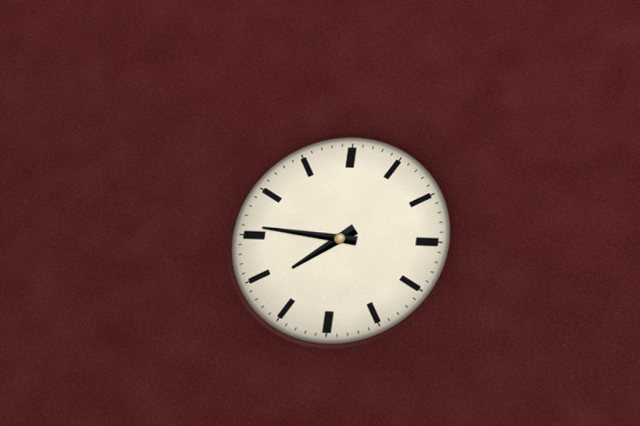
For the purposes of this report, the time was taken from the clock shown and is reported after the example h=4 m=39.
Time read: h=7 m=46
